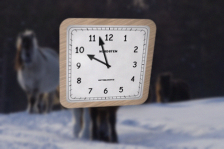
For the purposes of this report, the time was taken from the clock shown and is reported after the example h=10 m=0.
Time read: h=9 m=57
